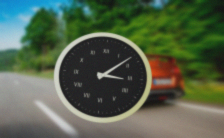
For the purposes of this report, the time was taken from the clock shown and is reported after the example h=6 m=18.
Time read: h=3 m=8
